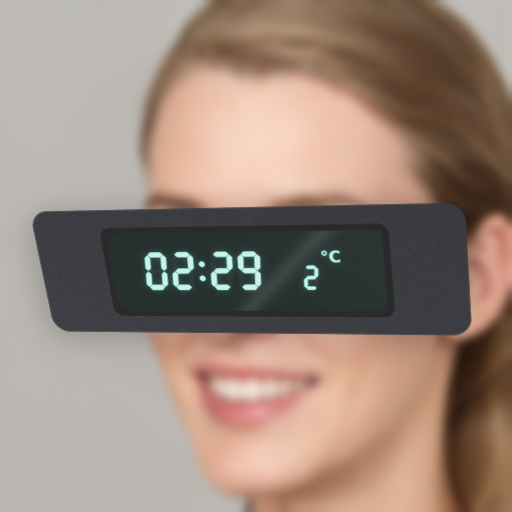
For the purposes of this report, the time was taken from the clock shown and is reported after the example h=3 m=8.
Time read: h=2 m=29
